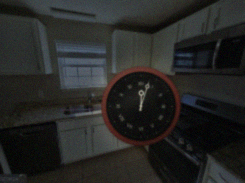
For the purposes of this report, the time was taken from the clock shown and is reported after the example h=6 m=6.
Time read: h=12 m=3
